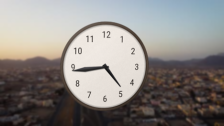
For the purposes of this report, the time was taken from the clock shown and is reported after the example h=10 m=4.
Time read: h=4 m=44
